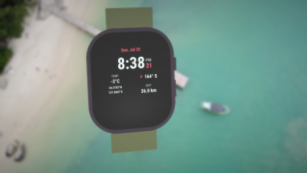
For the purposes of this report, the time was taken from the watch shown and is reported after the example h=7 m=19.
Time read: h=8 m=38
